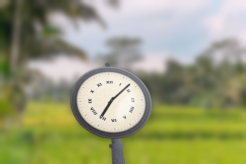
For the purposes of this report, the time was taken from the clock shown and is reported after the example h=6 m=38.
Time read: h=7 m=8
